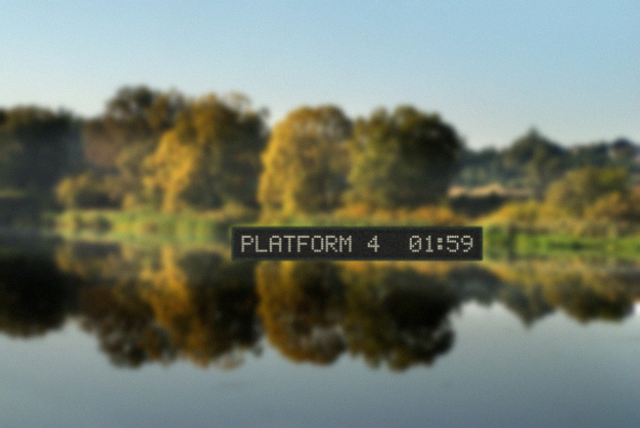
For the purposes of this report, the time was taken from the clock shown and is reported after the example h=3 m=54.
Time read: h=1 m=59
